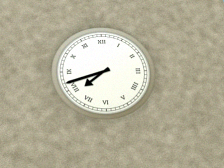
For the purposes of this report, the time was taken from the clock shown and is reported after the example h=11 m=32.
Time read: h=7 m=42
